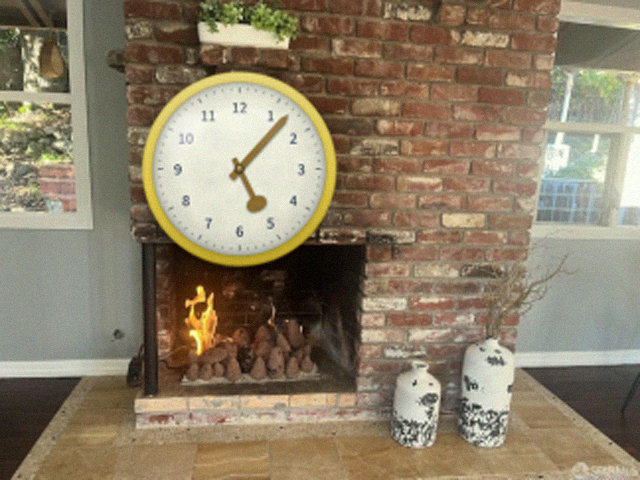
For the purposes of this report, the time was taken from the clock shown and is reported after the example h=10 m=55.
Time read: h=5 m=7
